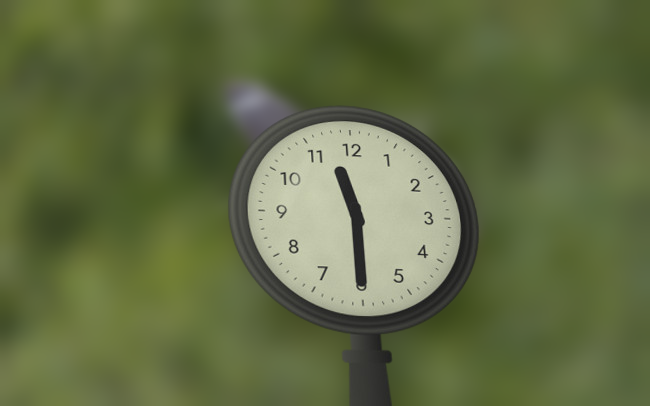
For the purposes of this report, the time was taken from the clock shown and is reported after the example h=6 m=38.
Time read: h=11 m=30
